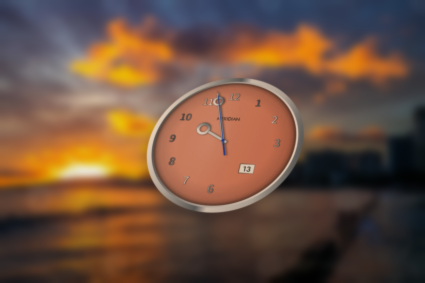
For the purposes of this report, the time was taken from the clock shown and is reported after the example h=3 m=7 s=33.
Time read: h=9 m=56 s=57
